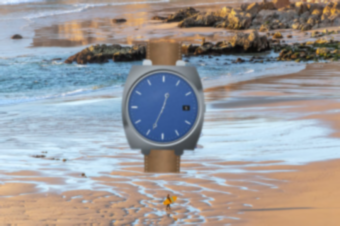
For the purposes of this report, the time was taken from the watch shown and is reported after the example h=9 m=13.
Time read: h=12 m=34
